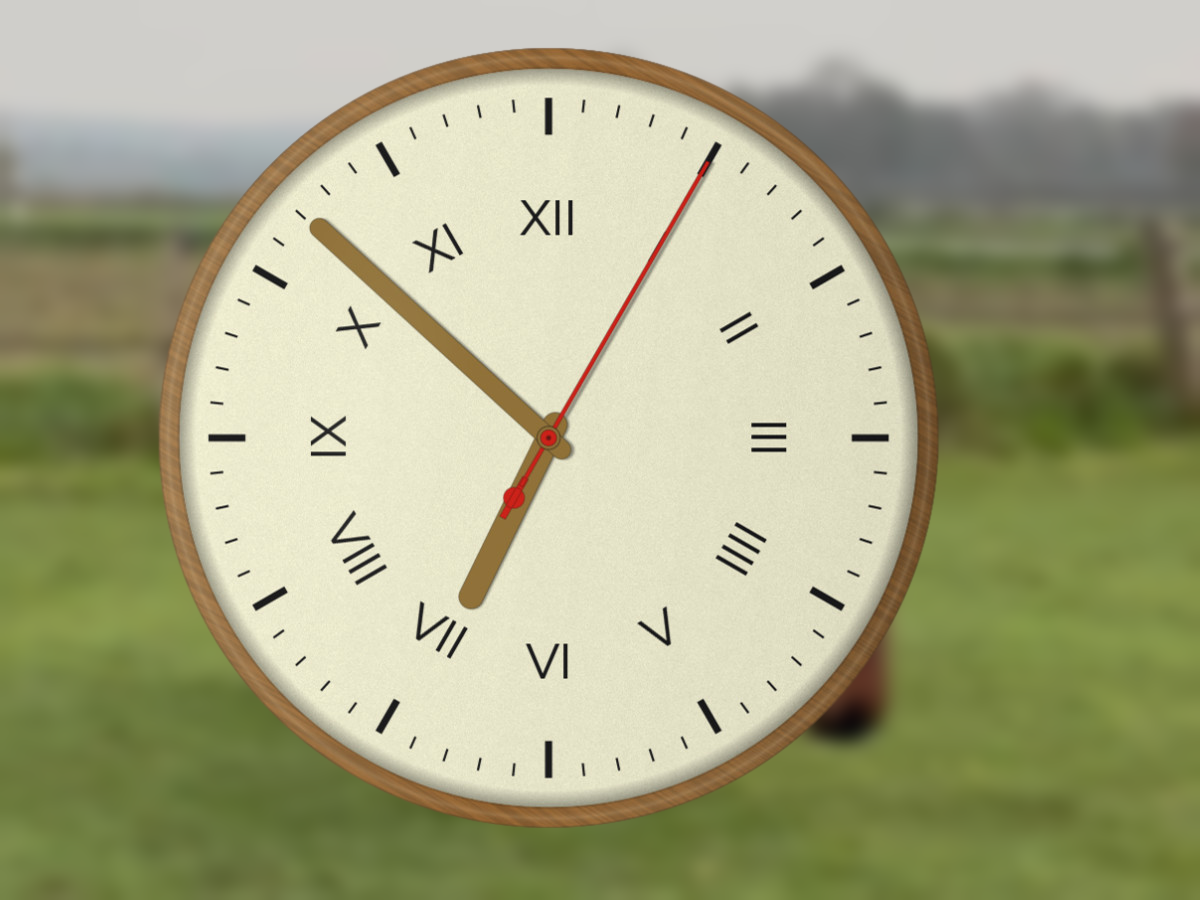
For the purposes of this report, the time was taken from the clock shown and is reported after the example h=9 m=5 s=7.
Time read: h=6 m=52 s=5
